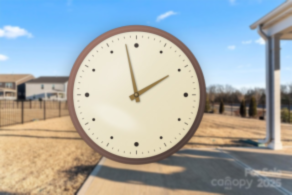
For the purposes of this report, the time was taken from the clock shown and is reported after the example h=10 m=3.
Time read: h=1 m=58
